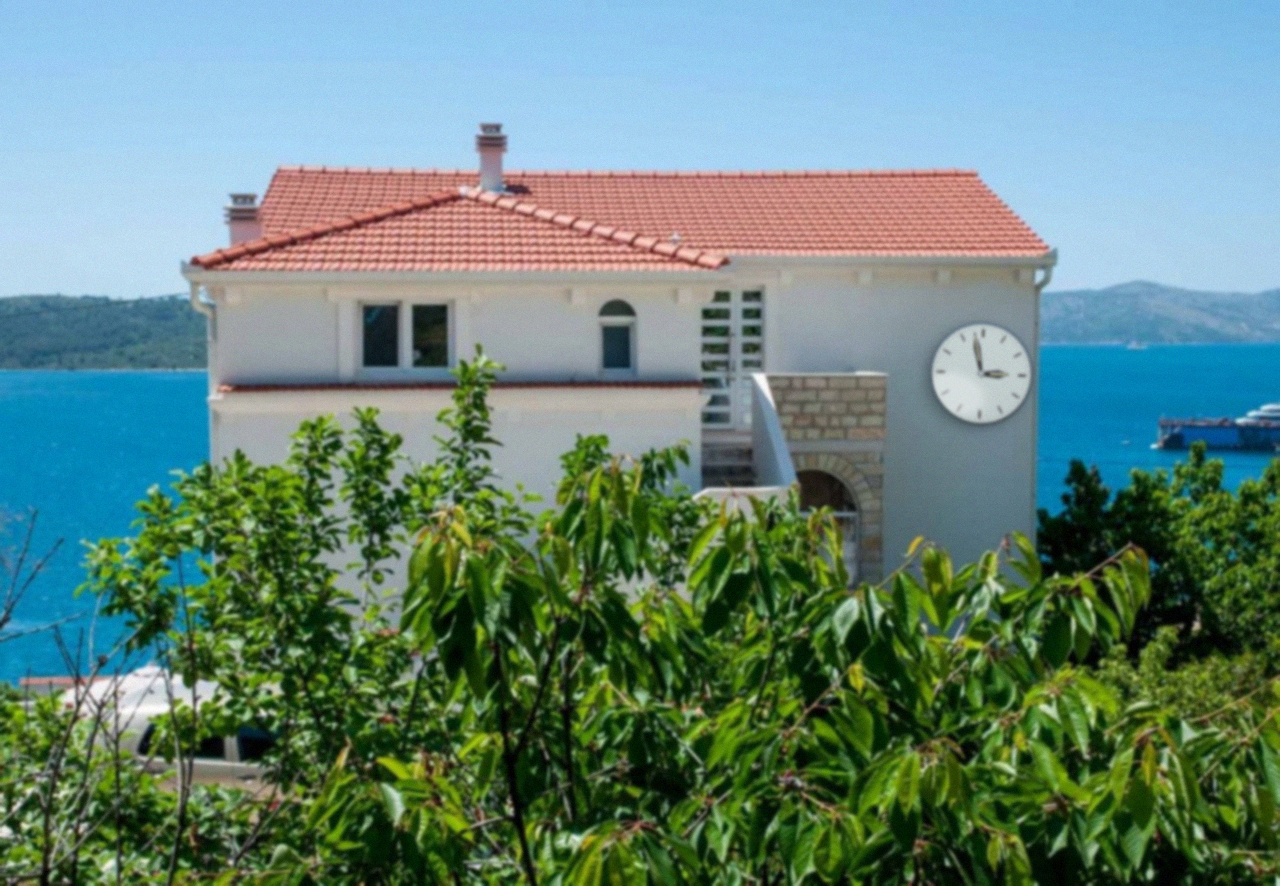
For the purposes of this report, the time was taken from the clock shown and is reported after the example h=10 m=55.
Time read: h=2 m=58
